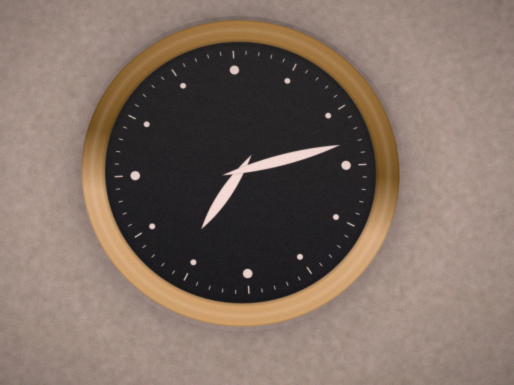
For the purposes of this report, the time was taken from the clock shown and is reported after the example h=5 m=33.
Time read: h=7 m=13
